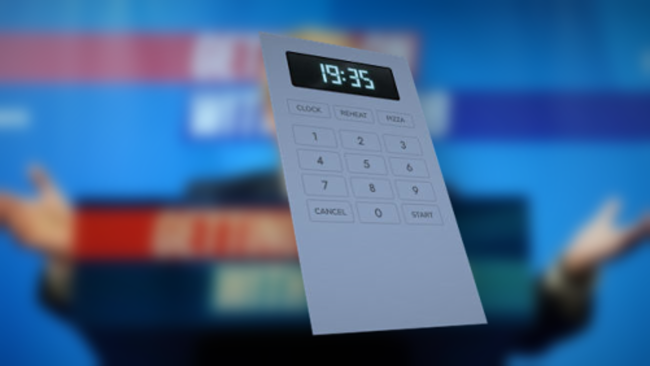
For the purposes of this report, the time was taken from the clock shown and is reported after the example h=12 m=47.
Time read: h=19 m=35
